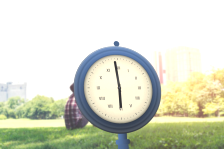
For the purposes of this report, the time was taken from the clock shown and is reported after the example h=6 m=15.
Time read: h=5 m=59
